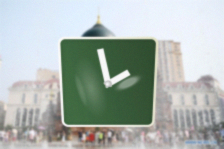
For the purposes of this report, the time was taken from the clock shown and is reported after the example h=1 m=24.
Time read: h=1 m=58
